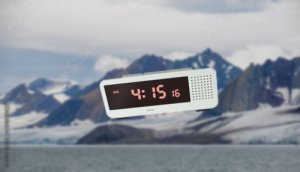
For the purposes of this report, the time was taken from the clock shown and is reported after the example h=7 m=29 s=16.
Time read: h=4 m=15 s=16
